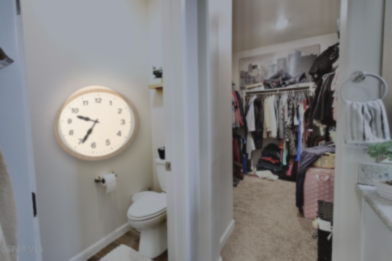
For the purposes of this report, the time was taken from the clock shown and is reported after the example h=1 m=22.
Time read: h=9 m=34
